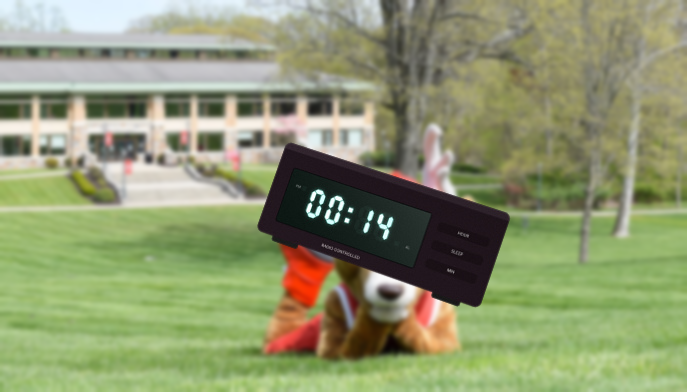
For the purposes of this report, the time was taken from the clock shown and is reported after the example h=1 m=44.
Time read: h=0 m=14
